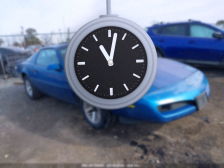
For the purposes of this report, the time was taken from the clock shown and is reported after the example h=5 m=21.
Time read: h=11 m=2
